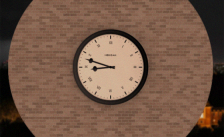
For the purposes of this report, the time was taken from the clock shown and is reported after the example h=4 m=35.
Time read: h=8 m=48
